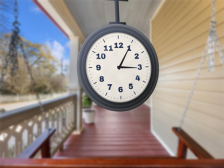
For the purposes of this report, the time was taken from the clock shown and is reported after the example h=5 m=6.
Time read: h=3 m=5
